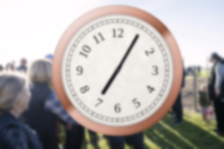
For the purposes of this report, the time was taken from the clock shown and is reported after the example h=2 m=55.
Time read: h=7 m=5
